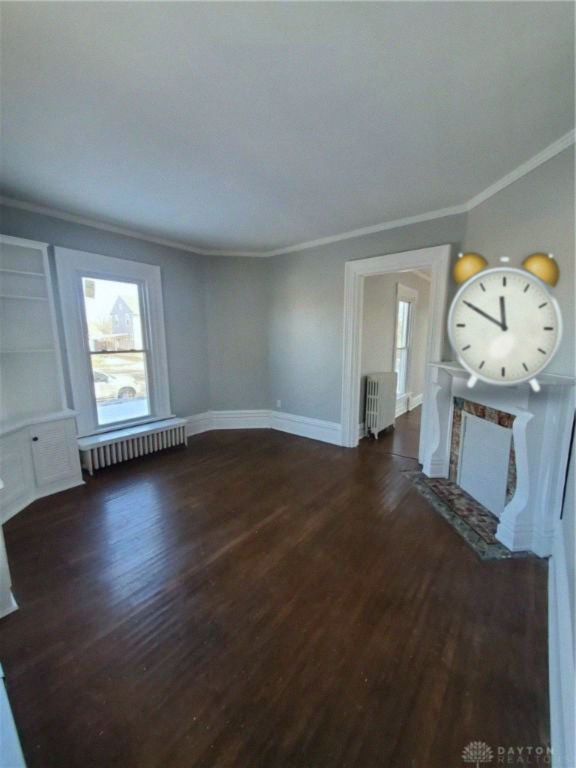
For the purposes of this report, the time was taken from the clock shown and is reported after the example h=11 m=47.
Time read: h=11 m=50
